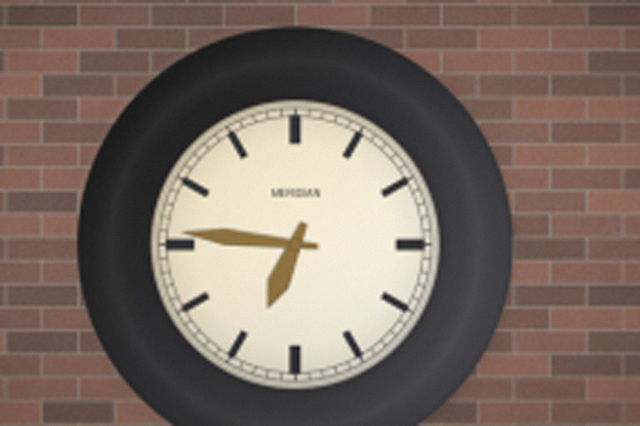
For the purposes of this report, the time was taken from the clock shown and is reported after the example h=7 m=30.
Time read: h=6 m=46
